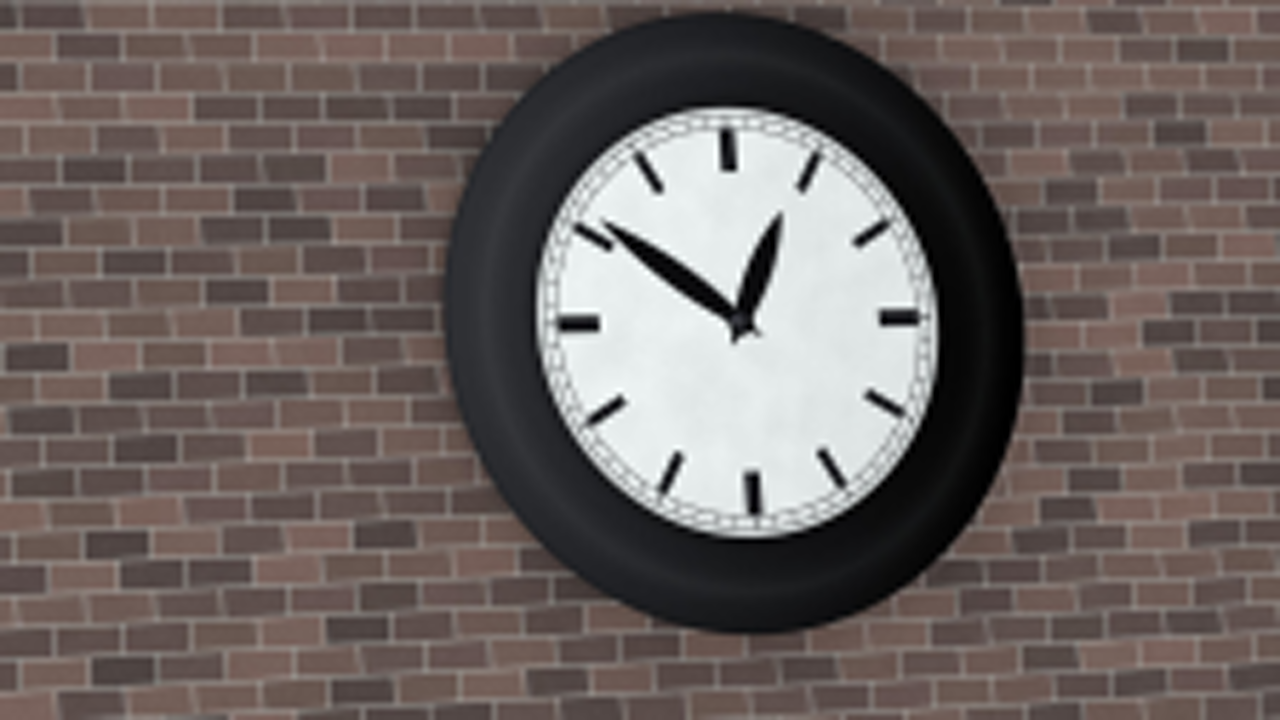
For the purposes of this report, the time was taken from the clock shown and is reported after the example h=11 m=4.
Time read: h=12 m=51
